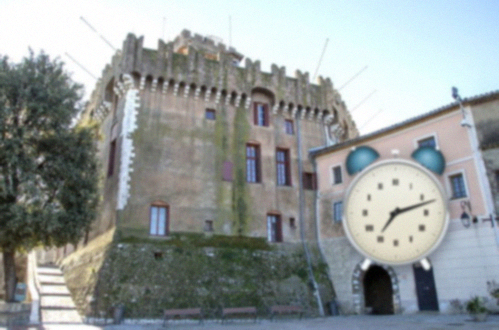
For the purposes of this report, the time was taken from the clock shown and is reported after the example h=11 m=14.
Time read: h=7 m=12
